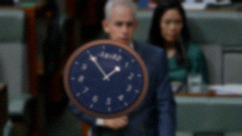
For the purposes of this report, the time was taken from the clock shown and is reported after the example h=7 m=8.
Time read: h=12 m=50
